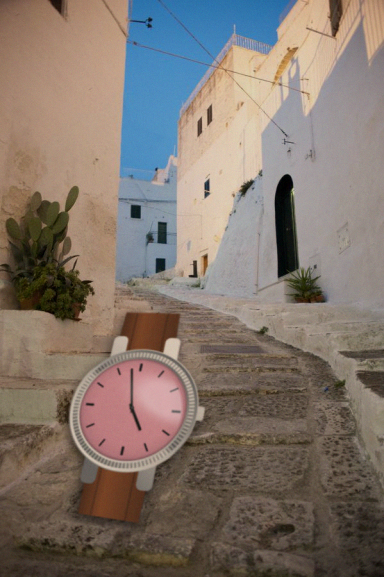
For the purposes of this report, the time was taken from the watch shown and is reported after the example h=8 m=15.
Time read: h=4 m=58
